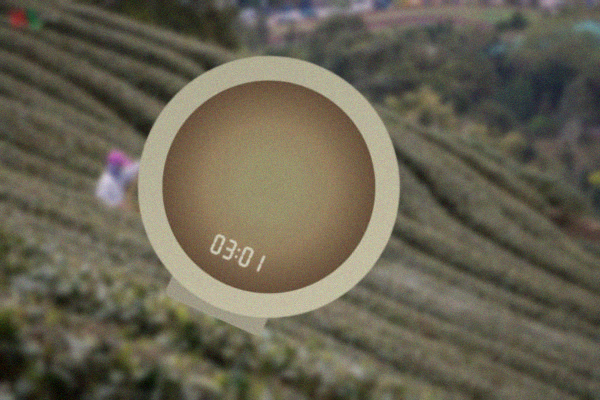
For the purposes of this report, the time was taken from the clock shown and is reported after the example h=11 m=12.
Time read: h=3 m=1
